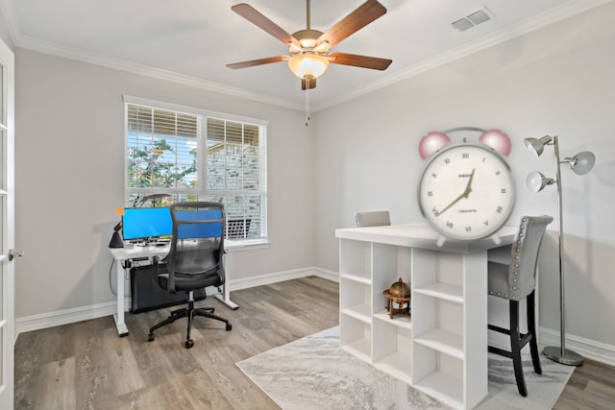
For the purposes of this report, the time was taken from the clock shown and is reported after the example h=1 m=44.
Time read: h=12 m=39
